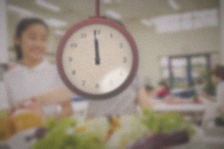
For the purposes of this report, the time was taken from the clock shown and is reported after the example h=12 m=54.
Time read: h=11 m=59
